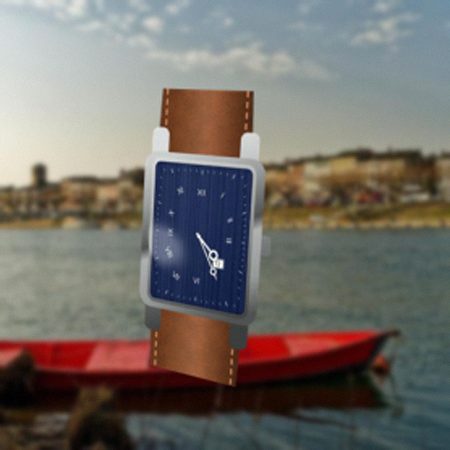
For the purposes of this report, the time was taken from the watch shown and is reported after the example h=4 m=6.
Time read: h=4 m=25
